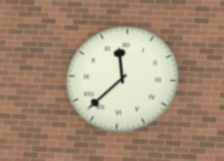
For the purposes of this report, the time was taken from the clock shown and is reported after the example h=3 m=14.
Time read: h=11 m=37
